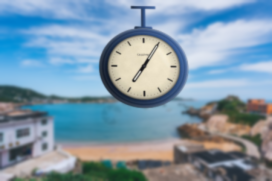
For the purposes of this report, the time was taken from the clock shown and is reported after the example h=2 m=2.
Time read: h=7 m=5
